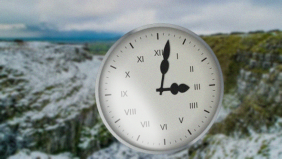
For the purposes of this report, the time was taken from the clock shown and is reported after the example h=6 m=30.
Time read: h=3 m=2
